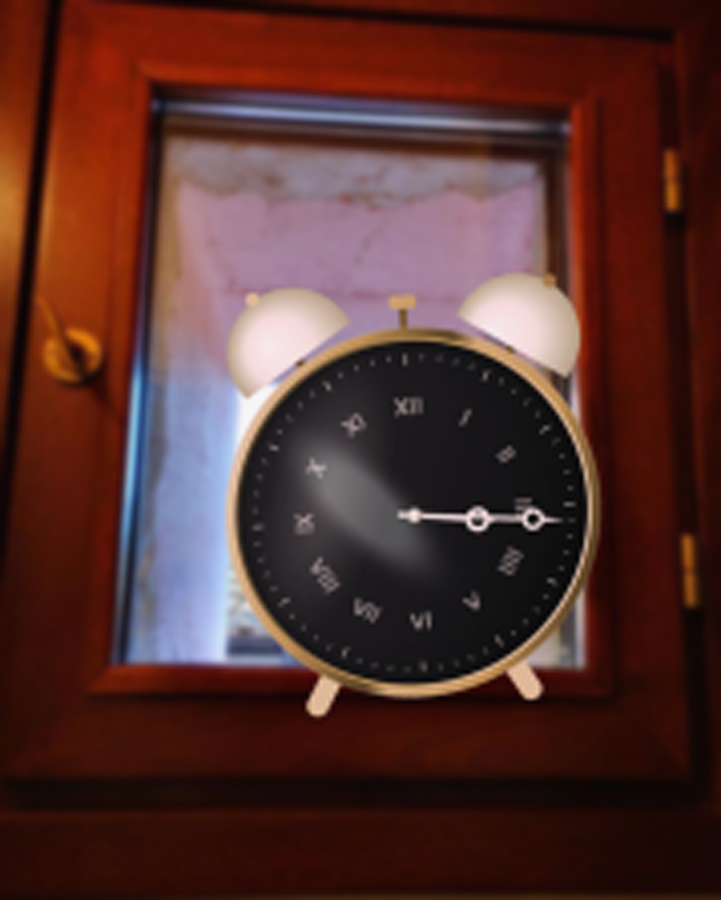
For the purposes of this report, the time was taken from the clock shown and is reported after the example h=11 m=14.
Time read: h=3 m=16
